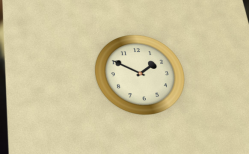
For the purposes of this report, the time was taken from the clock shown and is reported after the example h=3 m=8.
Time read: h=1 m=50
